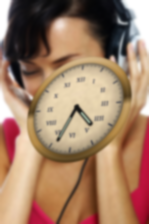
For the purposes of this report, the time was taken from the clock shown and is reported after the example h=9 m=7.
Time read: h=4 m=34
